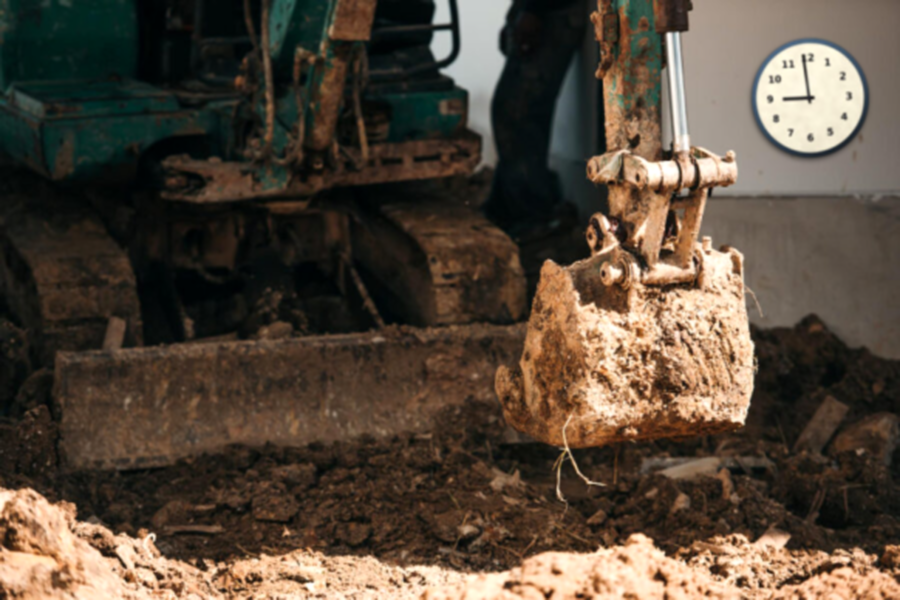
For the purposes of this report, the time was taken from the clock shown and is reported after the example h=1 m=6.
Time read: h=8 m=59
